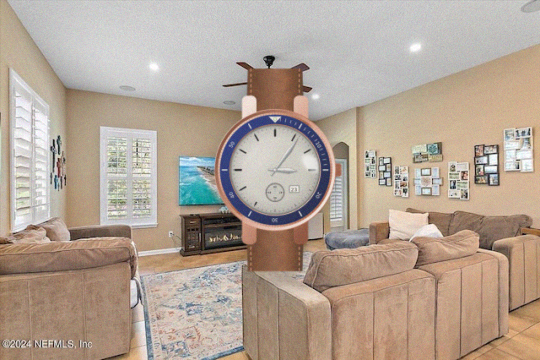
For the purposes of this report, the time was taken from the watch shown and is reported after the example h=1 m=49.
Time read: h=3 m=6
